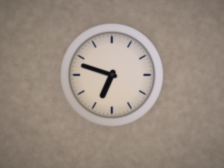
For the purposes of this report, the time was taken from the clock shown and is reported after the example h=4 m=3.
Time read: h=6 m=48
